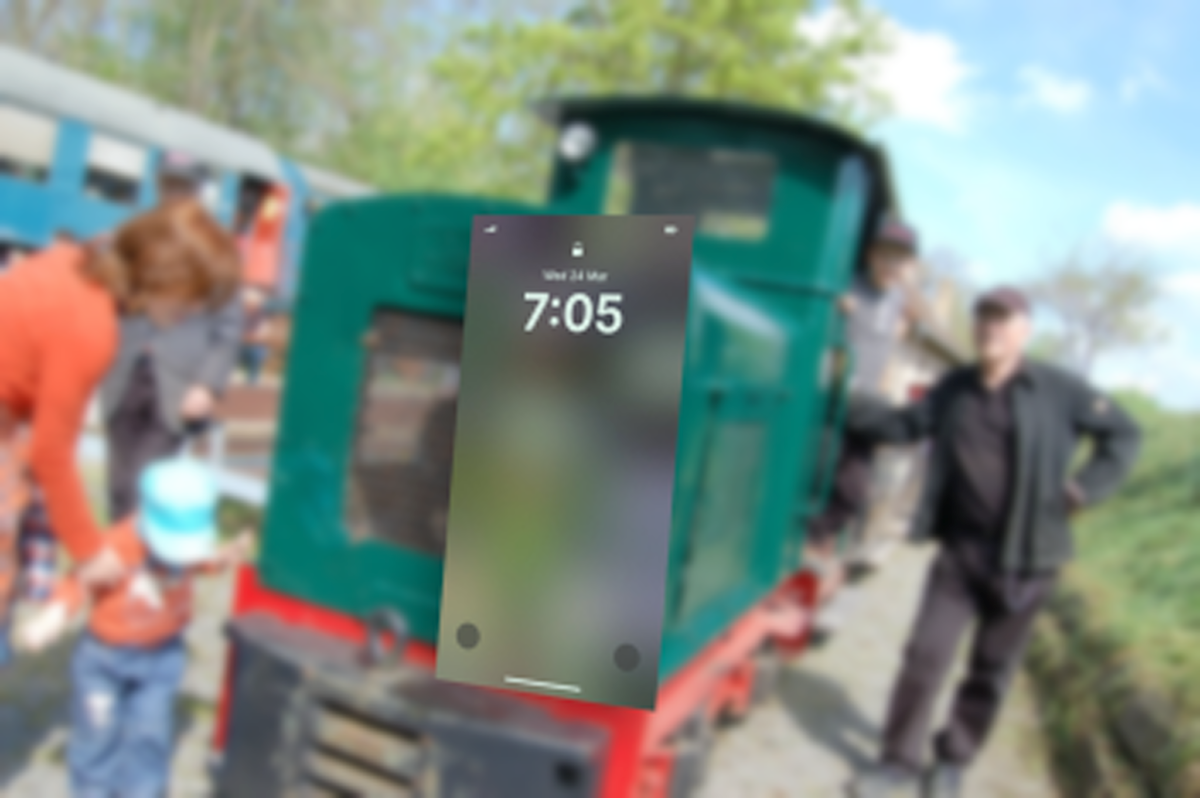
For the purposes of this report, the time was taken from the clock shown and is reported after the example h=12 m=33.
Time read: h=7 m=5
